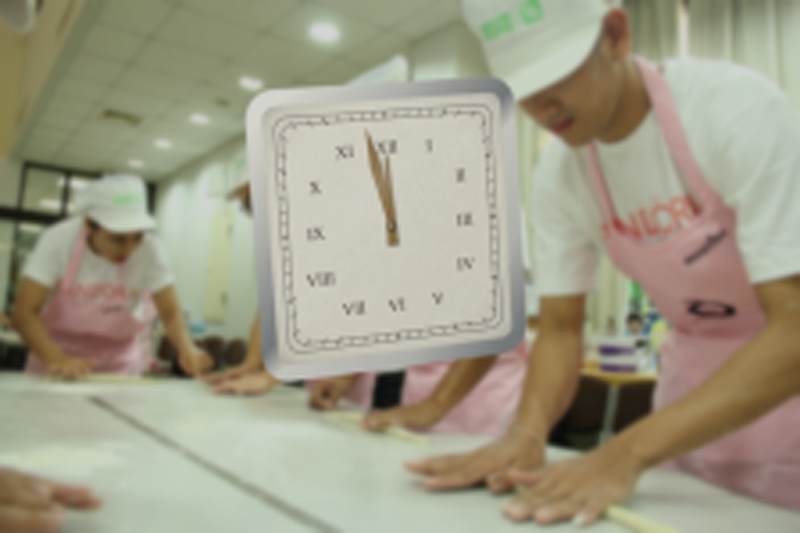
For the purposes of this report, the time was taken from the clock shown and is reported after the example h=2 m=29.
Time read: h=11 m=58
